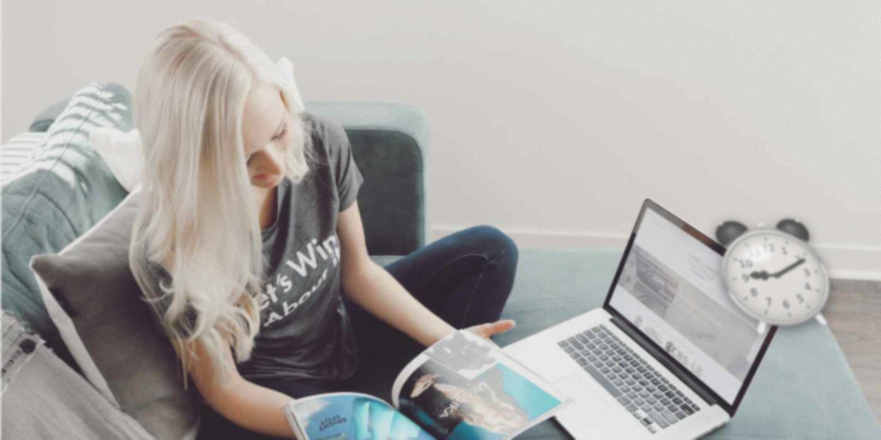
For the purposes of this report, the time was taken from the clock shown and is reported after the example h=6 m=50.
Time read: h=9 m=11
